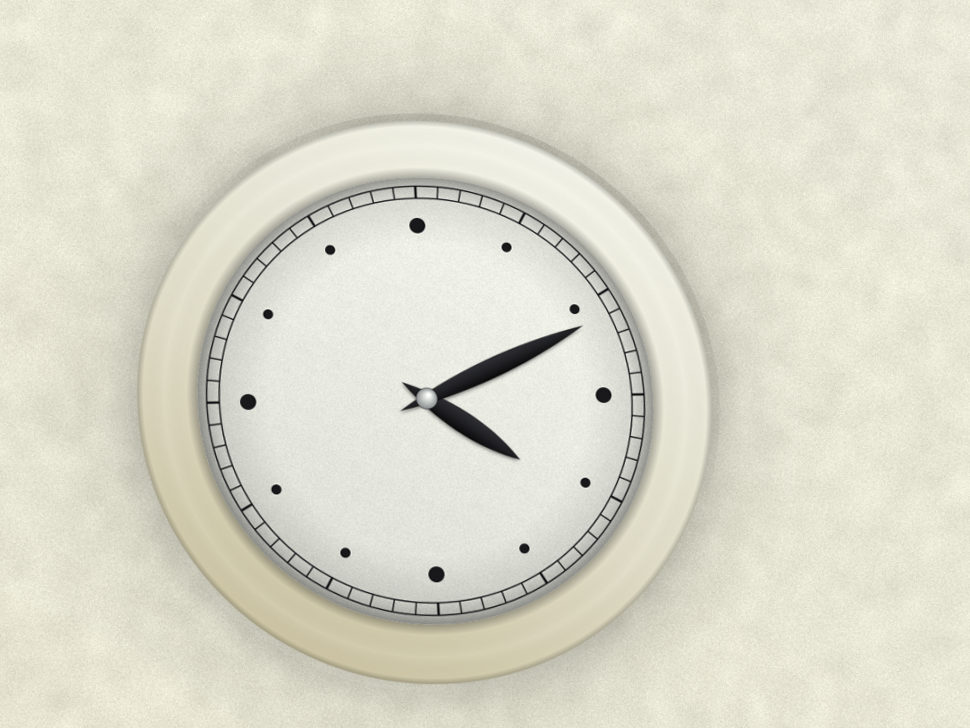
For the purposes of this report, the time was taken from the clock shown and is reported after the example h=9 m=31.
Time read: h=4 m=11
